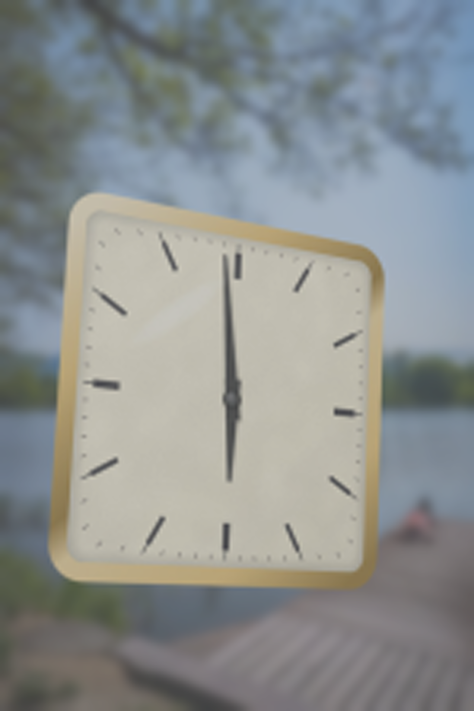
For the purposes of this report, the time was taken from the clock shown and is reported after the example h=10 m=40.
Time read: h=5 m=59
